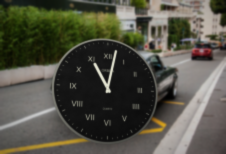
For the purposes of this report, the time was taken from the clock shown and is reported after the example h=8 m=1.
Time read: h=11 m=2
